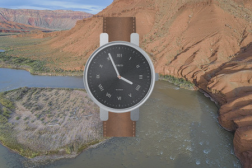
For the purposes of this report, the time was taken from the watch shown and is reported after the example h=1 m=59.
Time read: h=3 m=56
